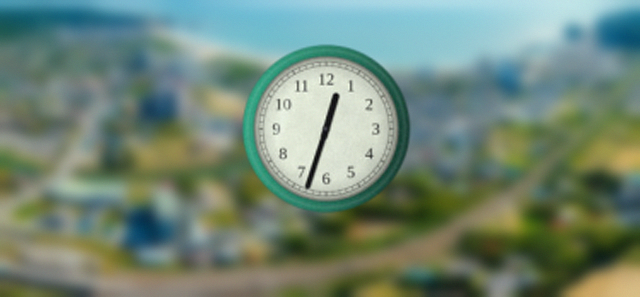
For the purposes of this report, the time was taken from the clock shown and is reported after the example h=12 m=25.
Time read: h=12 m=33
